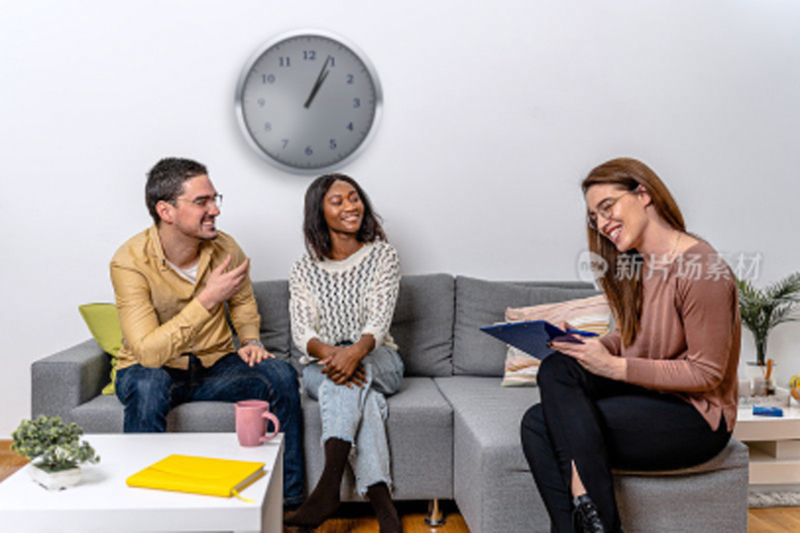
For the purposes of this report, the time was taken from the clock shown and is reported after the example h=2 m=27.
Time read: h=1 m=4
